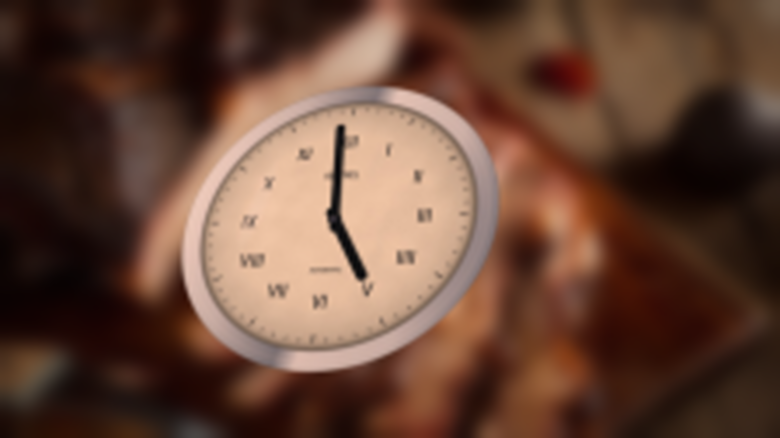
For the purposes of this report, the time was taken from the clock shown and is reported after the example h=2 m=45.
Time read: h=4 m=59
